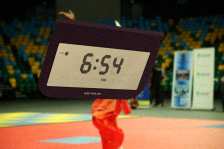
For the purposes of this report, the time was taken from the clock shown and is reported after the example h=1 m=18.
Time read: h=6 m=54
